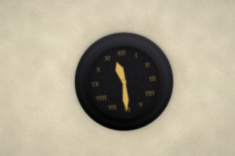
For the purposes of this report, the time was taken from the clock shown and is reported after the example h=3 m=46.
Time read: h=11 m=30
